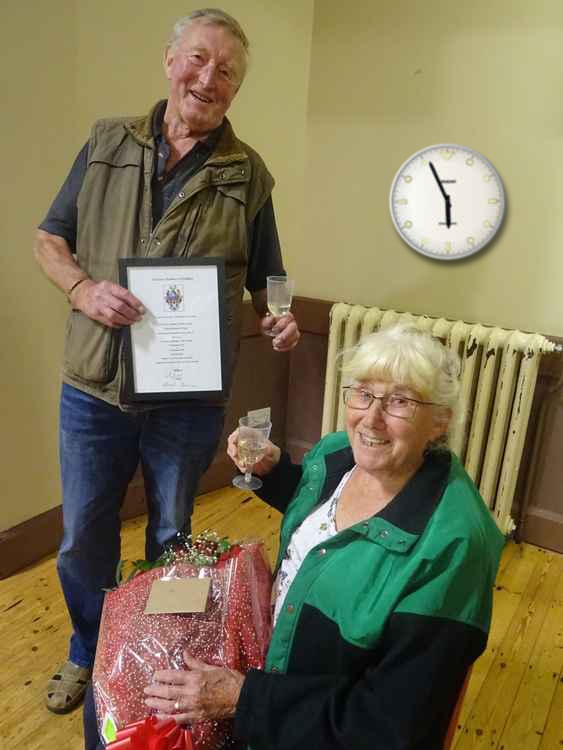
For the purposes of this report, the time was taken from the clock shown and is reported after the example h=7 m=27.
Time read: h=5 m=56
